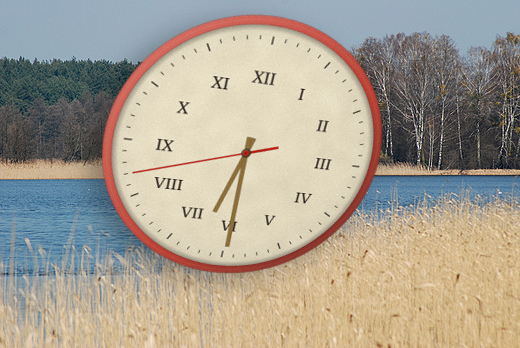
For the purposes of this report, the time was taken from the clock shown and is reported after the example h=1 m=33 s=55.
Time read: h=6 m=29 s=42
